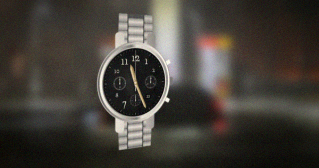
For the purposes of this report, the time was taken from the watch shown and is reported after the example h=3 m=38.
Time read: h=11 m=26
